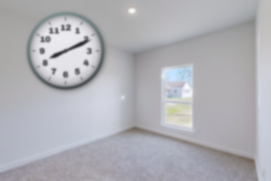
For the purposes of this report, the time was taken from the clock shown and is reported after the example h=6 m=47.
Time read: h=8 m=11
